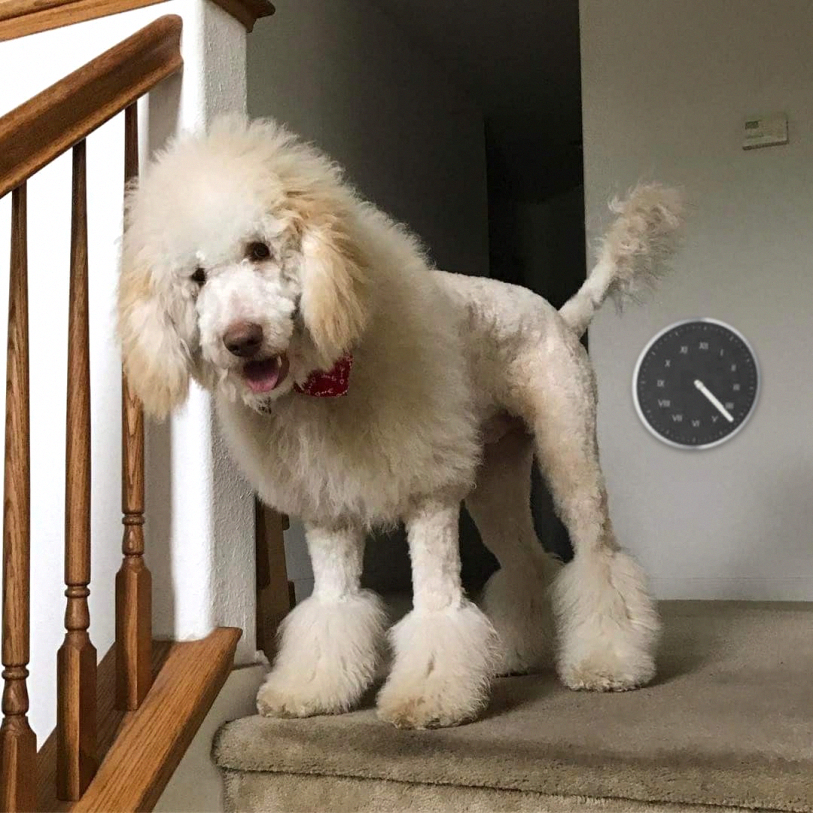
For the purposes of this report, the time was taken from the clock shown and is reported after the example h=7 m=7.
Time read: h=4 m=22
